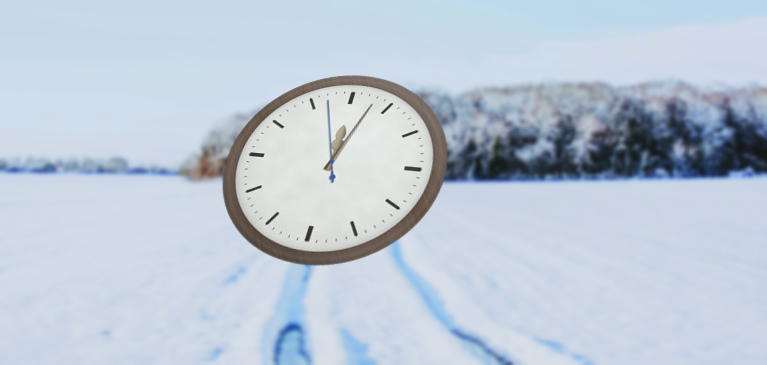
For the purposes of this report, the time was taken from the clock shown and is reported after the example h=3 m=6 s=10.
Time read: h=12 m=2 s=57
